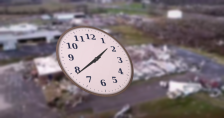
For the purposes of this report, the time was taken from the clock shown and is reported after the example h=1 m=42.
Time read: h=1 m=39
